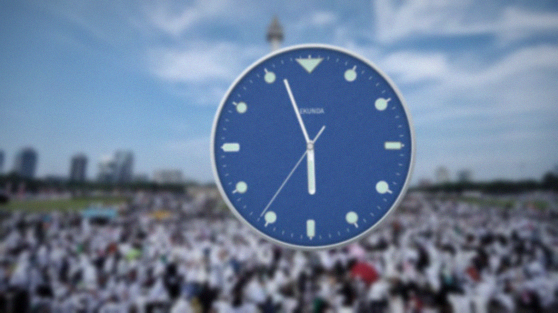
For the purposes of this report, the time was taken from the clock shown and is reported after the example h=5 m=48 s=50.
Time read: h=5 m=56 s=36
